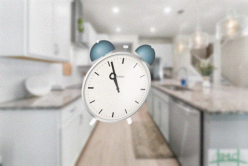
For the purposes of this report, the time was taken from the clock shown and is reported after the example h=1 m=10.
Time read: h=10 m=56
